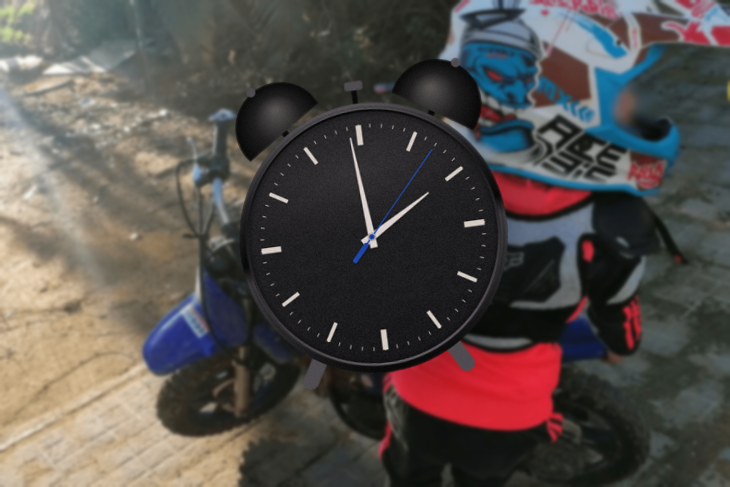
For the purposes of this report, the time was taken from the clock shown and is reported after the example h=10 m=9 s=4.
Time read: h=1 m=59 s=7
